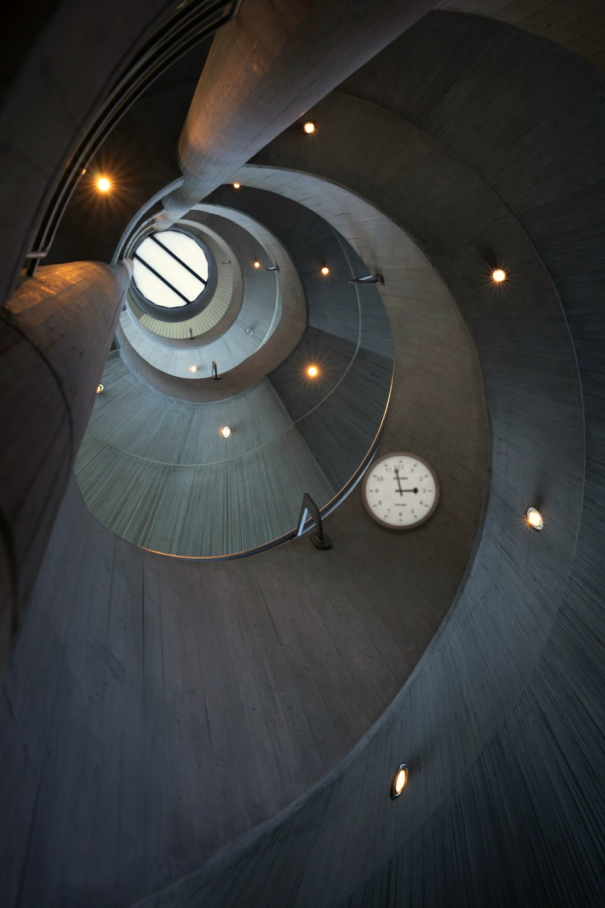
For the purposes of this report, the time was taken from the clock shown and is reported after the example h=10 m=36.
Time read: h=2 m=58
